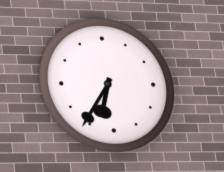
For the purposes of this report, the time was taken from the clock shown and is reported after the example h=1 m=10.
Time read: h=6 m=36
